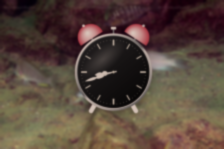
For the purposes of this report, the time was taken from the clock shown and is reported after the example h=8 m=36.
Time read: h=8 m=42
